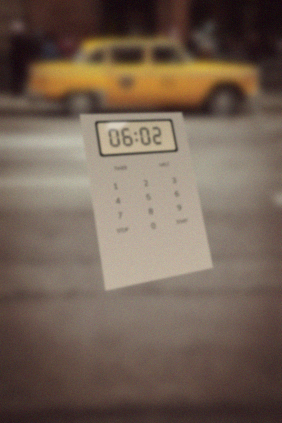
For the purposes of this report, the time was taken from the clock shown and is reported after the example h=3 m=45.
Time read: h=6 m=2
